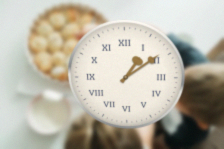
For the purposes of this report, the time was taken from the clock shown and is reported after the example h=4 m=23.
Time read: h=1 m=9
